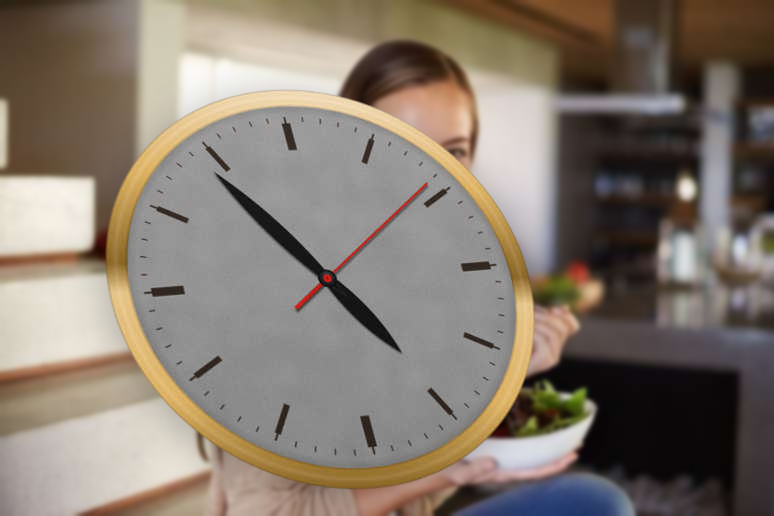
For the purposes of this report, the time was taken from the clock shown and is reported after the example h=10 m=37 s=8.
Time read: h=4 m=54 s=9
